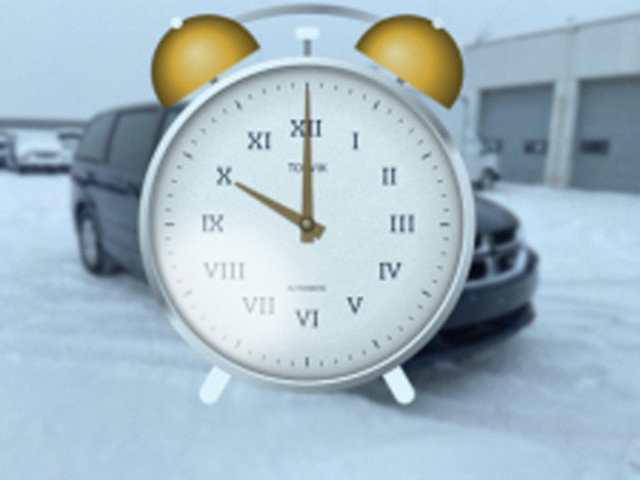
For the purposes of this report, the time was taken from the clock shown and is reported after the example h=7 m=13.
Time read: h=10 m=0
